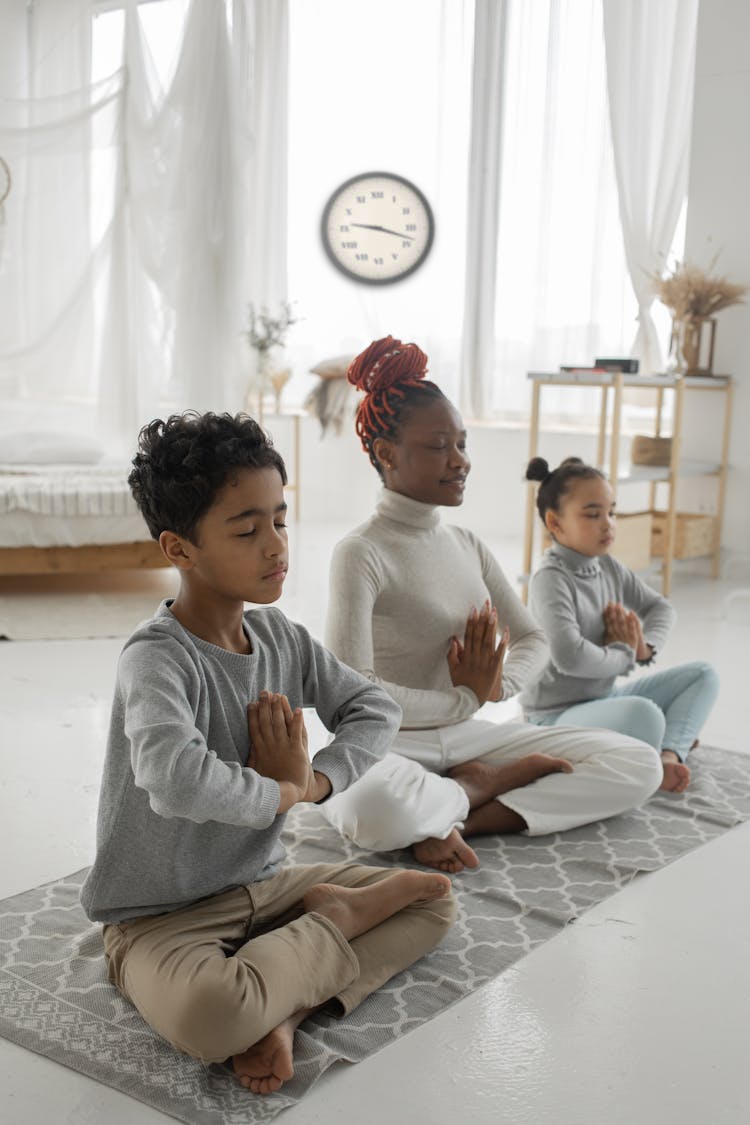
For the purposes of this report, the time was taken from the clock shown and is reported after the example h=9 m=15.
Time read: h=9 m=18
